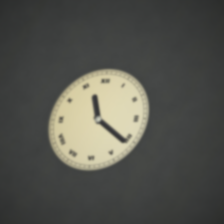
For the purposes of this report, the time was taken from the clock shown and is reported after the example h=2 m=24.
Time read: h=11 m=21
